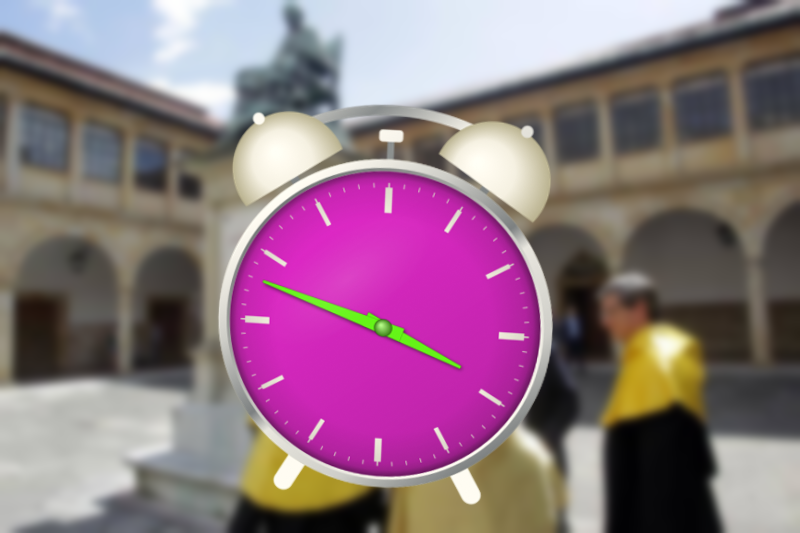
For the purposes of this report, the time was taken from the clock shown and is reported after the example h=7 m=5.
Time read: h=3 m=48
